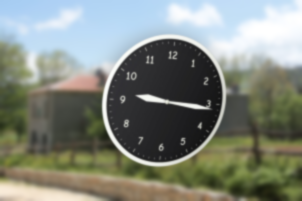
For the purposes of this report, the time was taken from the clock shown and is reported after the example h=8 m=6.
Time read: h=9 m=16
